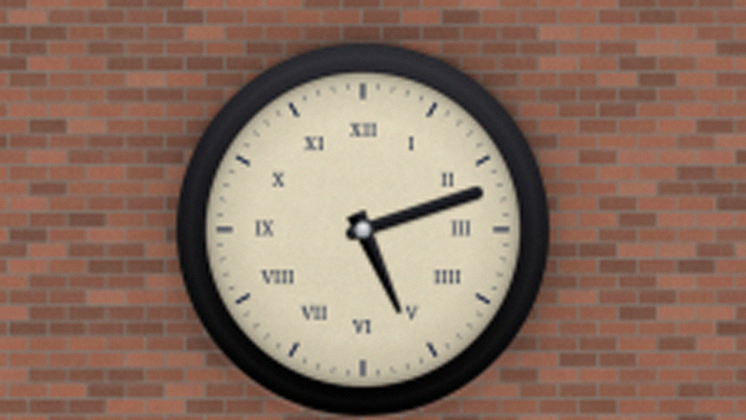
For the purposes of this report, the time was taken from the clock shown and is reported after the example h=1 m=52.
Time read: h=5 m=12
